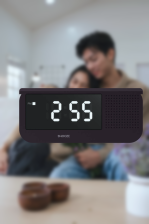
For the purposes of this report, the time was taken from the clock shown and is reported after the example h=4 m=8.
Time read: h=2 m=55
